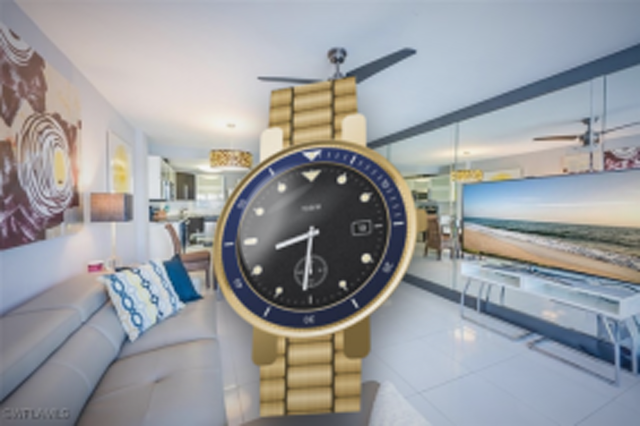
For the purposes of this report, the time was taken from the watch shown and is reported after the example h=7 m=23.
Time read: h=8 m=31
